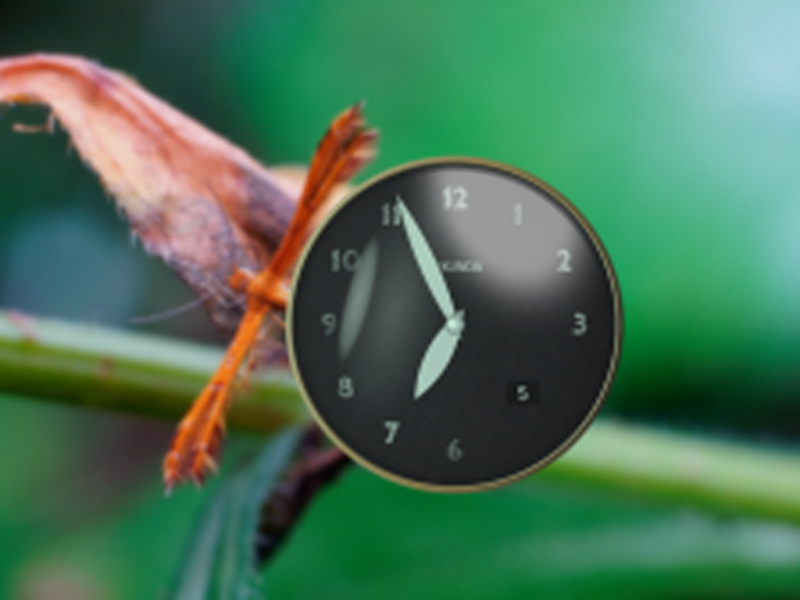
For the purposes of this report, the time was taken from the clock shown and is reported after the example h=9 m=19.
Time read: h=6 m=56
